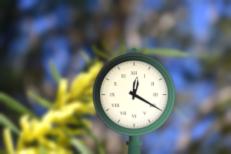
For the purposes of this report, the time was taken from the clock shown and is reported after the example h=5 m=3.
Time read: h=12 m=20
